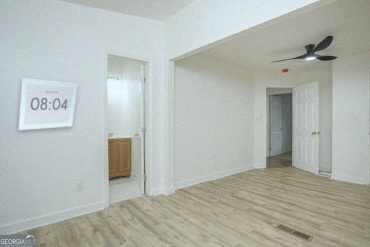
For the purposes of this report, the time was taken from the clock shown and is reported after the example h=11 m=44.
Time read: h=8 m=4
